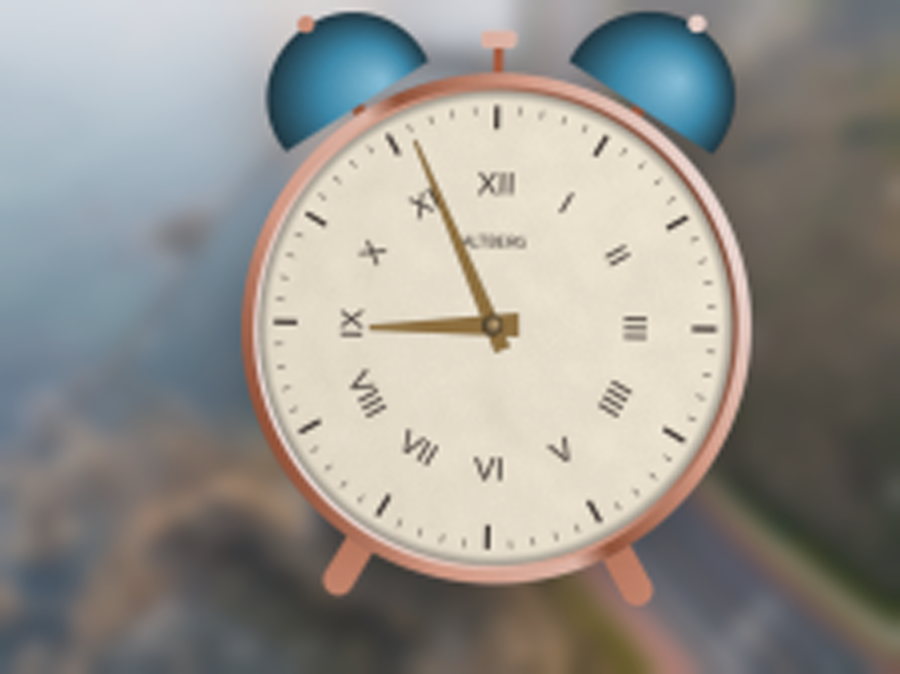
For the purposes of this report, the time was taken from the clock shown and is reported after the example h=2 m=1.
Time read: h=8 m=56
